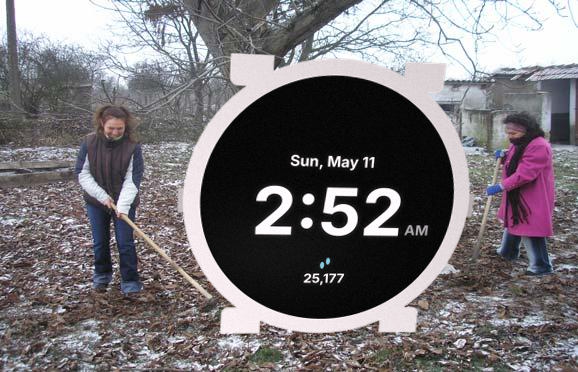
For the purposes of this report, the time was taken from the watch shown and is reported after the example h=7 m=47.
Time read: h=2 m=52
